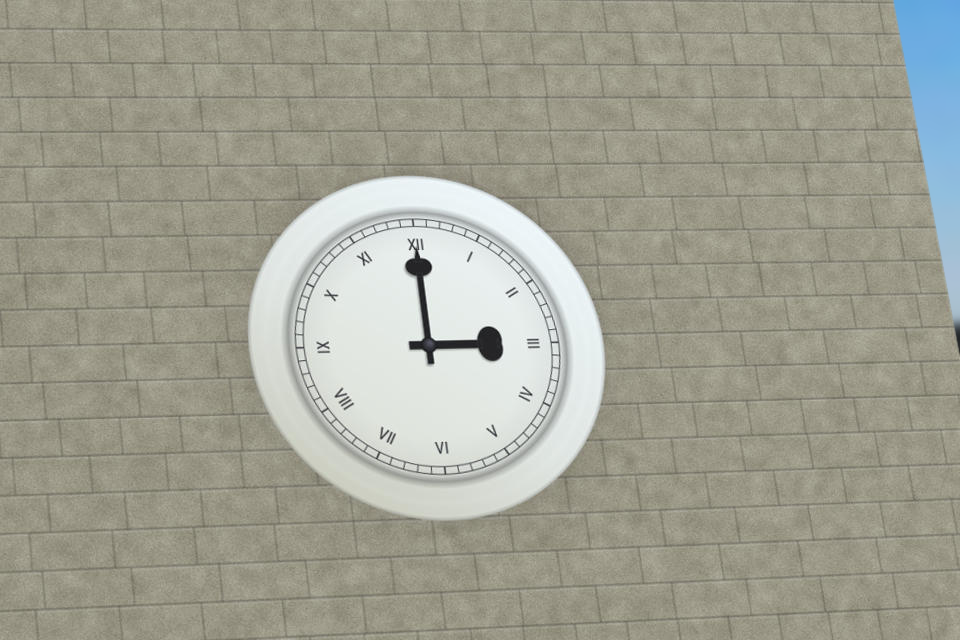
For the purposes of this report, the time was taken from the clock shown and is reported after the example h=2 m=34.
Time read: h=3 m=0
